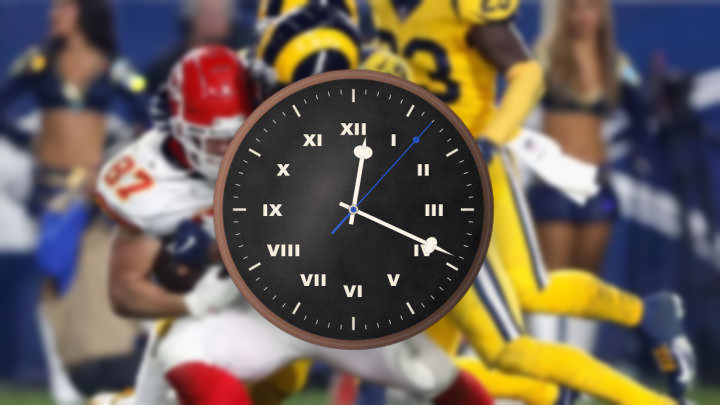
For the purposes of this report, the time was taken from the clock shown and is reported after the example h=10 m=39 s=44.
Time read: h=12 m=19 s=7
